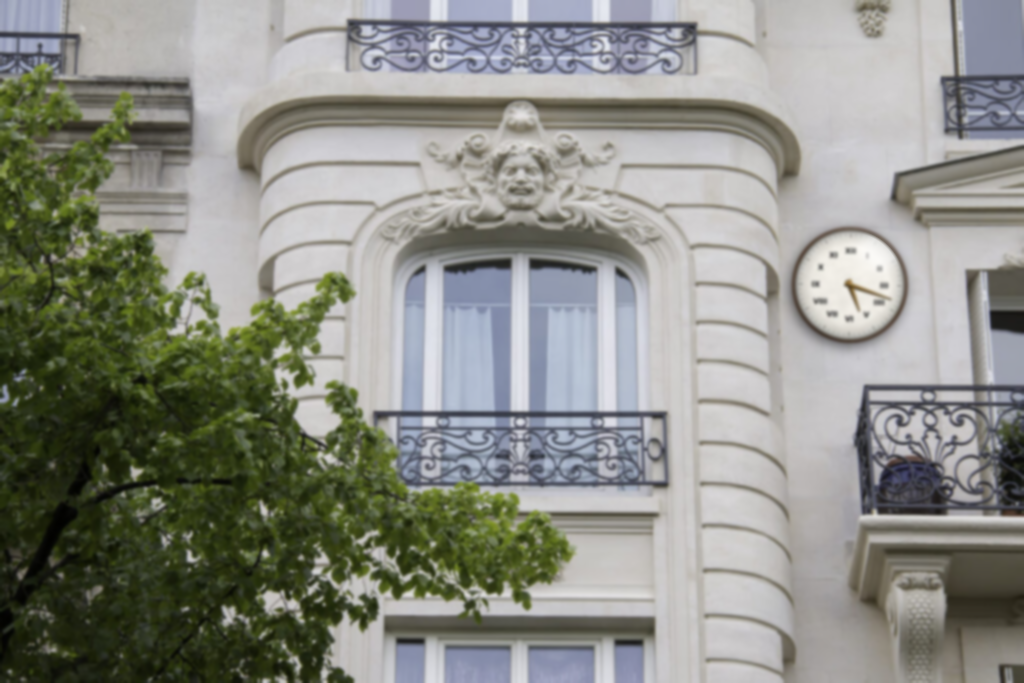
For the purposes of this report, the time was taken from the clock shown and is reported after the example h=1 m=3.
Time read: h=5 m=18
